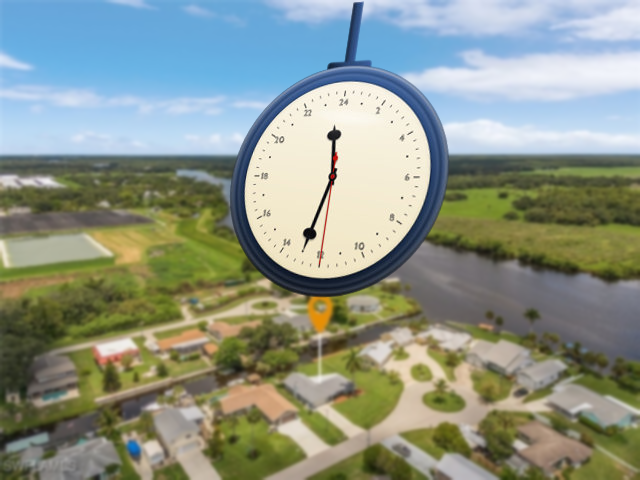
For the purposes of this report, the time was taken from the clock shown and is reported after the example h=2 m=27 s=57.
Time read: h=23 m=32 s=30
